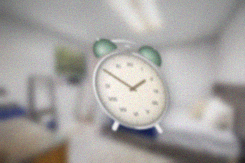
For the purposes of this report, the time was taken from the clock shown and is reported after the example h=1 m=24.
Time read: h=1 m=50
